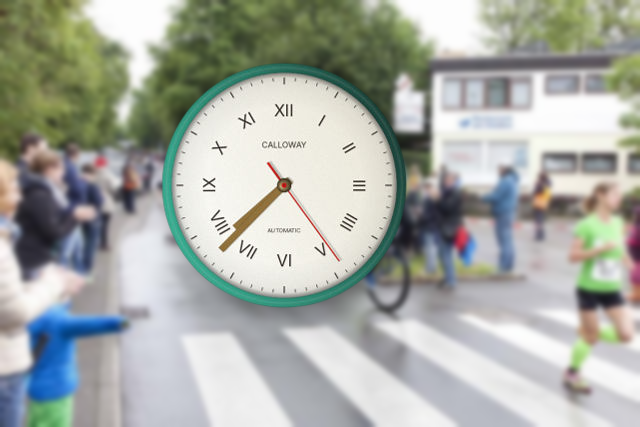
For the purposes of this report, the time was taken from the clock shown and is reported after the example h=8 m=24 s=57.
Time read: h=7 m=37 s=24
